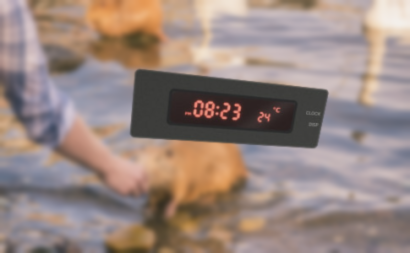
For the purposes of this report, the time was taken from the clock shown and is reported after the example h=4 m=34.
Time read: h=8 m=23
